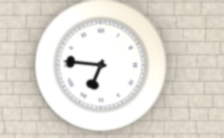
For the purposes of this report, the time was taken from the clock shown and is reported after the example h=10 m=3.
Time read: h=6 m=46
